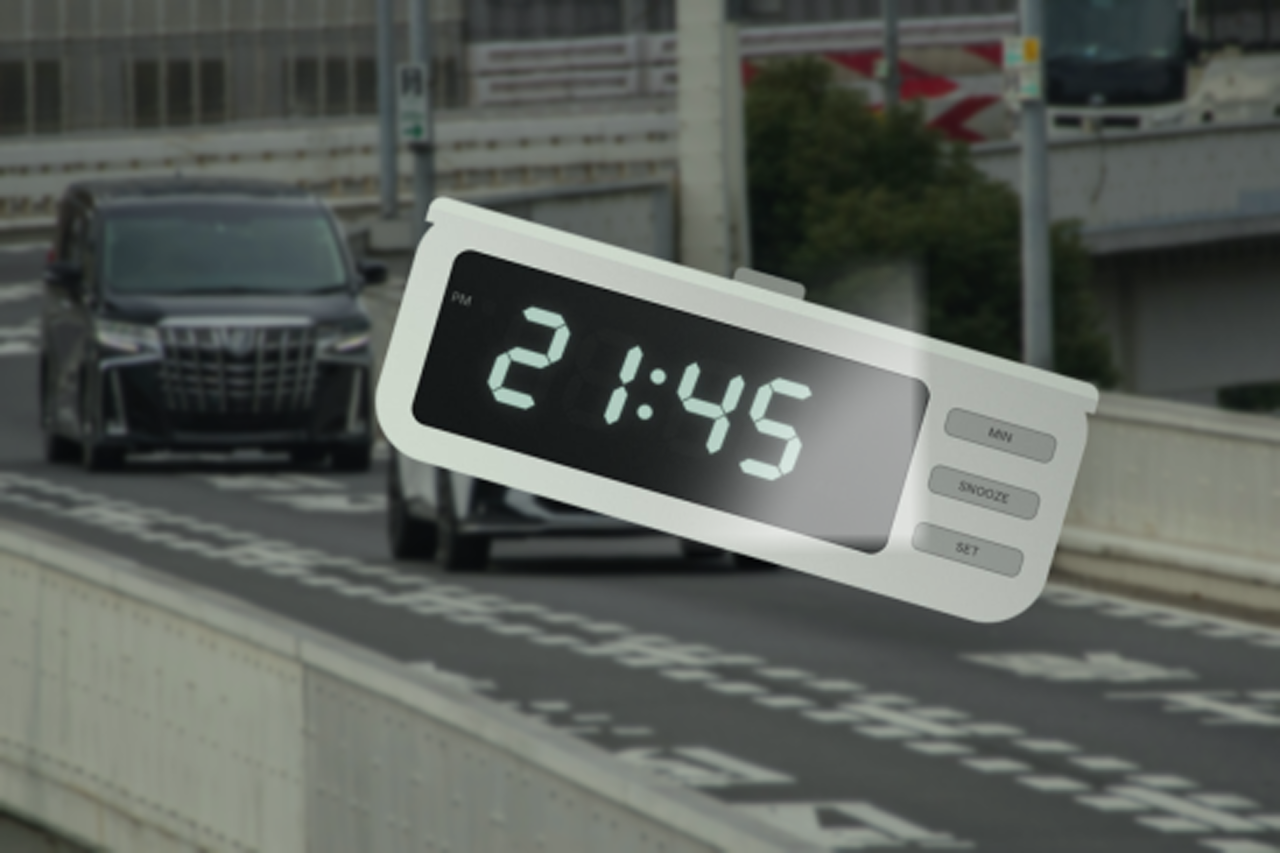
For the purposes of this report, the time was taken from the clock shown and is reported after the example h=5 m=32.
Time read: h=21 m=45
